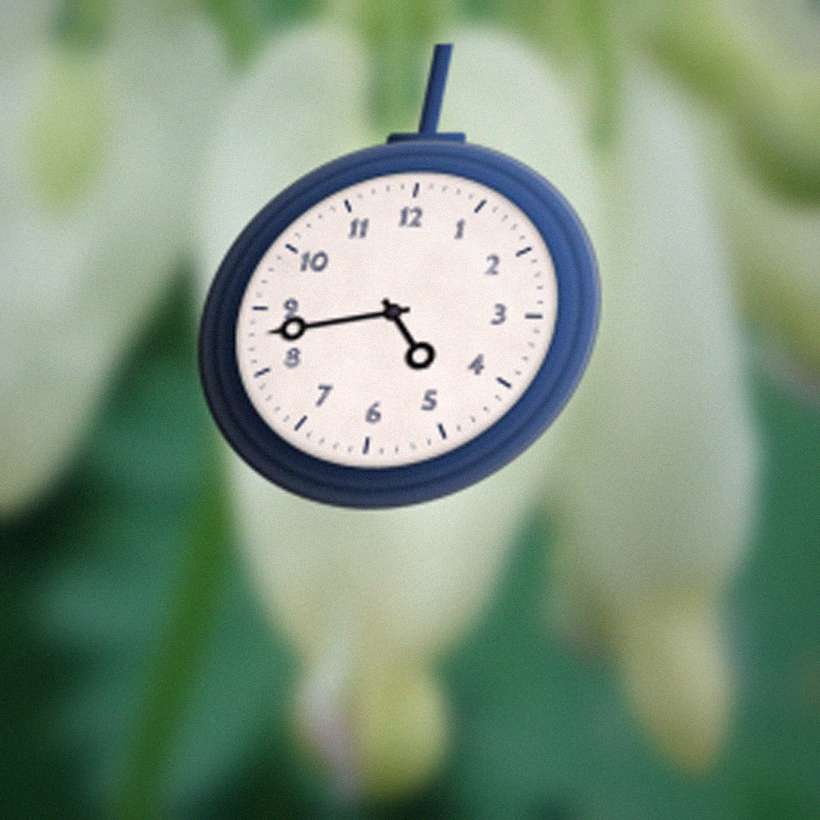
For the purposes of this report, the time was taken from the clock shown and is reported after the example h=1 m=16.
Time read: h=4 m=43
